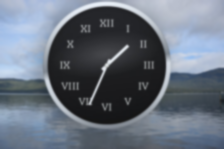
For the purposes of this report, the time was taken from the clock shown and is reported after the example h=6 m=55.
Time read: h=1 m=34
